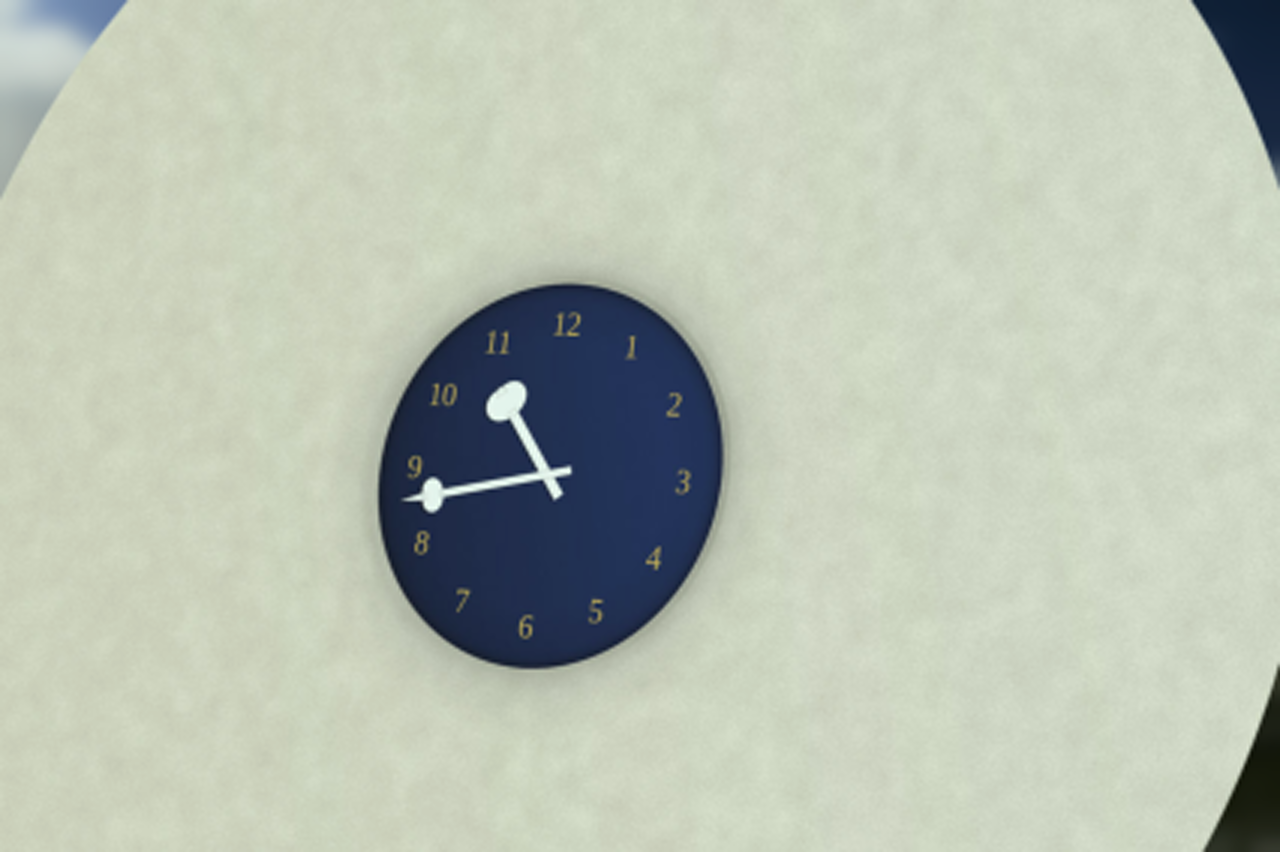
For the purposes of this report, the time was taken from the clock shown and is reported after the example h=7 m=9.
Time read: h=10 m=43
